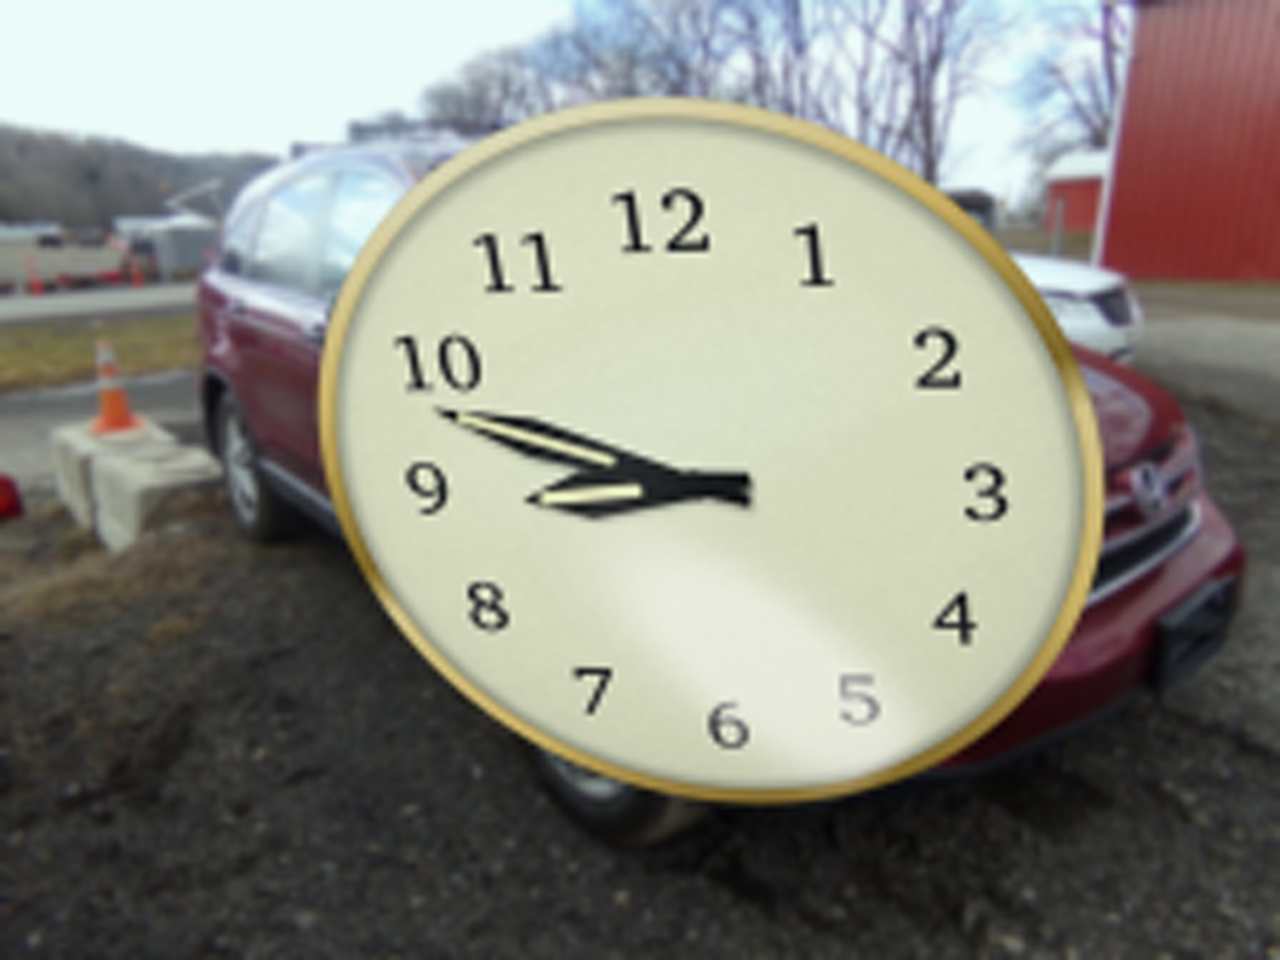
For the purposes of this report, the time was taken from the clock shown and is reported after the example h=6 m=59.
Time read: h=8 m=48
